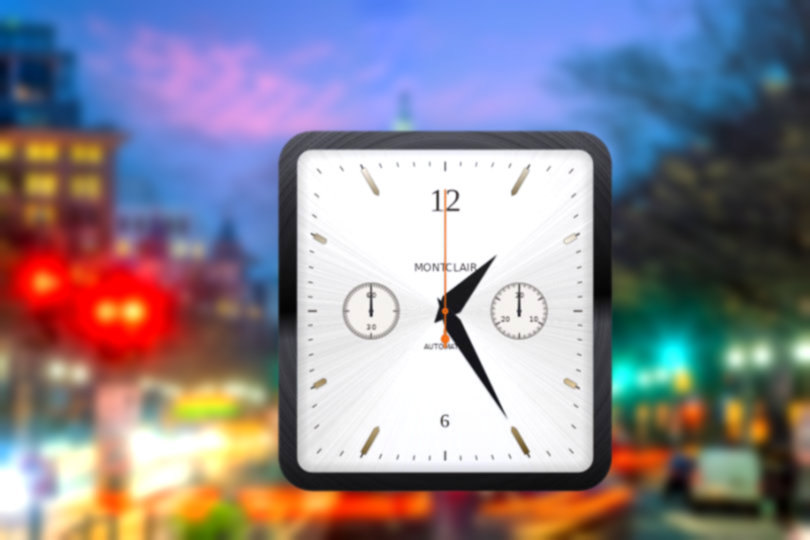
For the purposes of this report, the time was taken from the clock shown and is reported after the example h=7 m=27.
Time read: h=1 m=25
